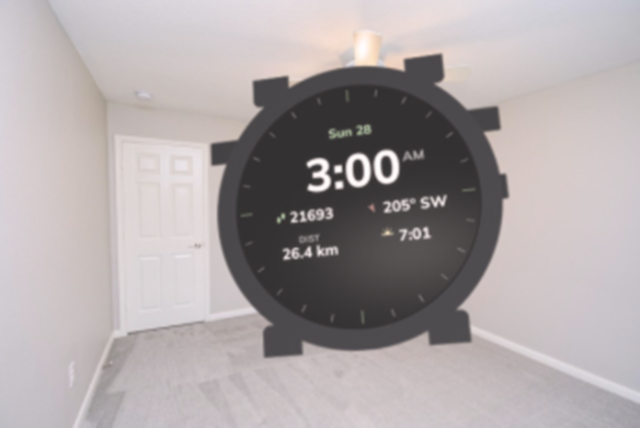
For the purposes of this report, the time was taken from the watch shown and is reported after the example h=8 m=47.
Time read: h=3 m=0
